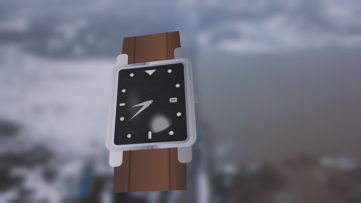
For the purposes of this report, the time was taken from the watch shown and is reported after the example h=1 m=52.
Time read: h=8 m=38
